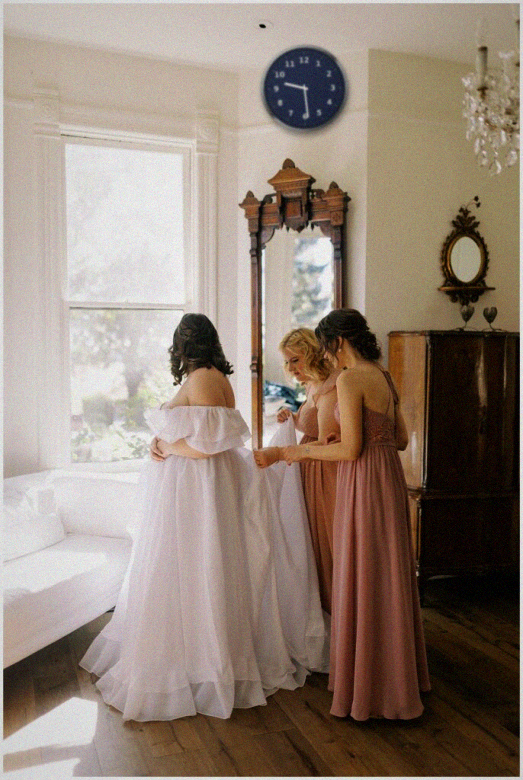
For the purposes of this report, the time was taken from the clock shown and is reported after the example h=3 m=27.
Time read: h=9 m=29
